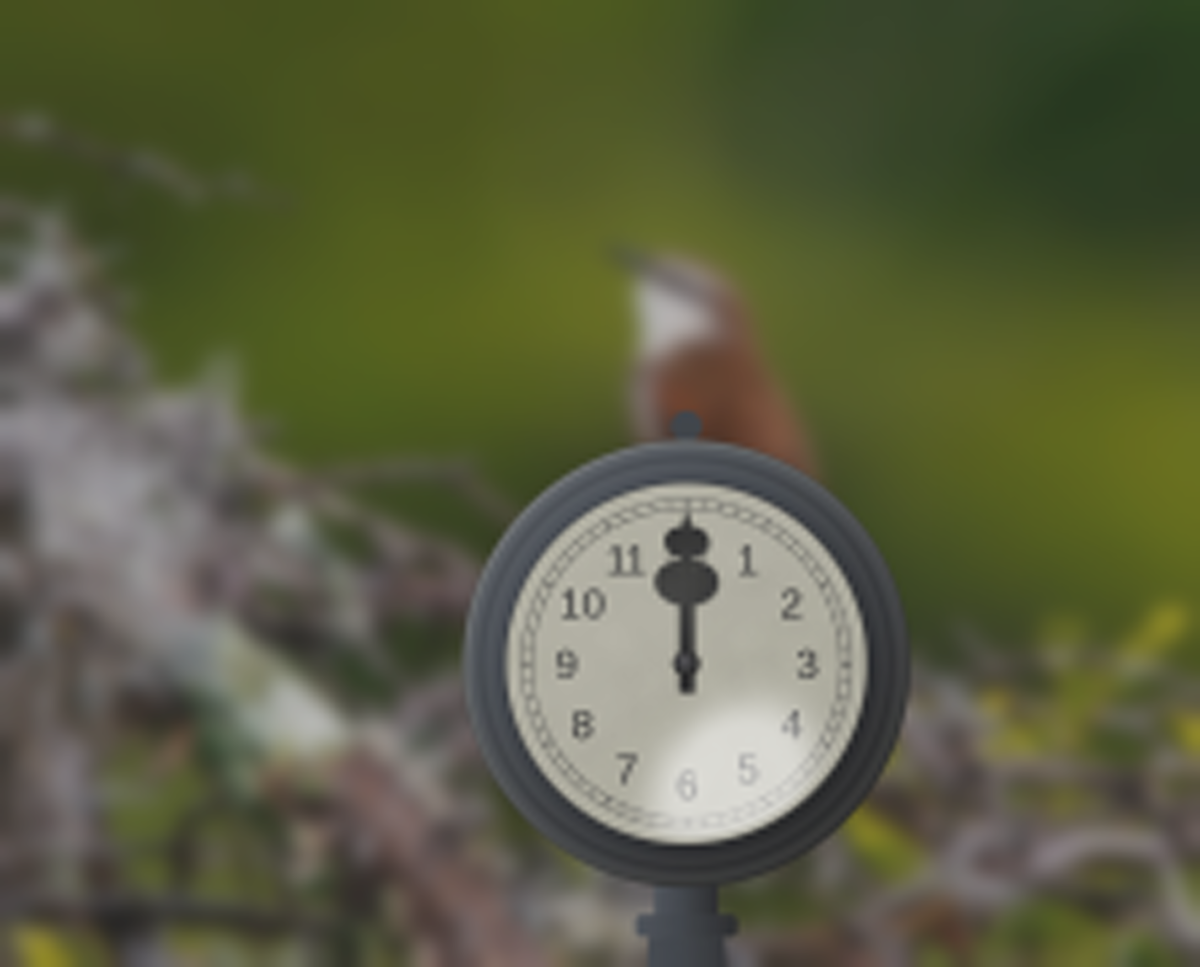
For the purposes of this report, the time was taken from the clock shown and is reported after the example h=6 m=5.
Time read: h=12 m=0
